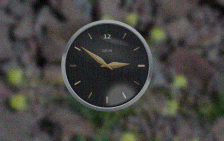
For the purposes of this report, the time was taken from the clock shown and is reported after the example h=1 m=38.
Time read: h=2 m=51
